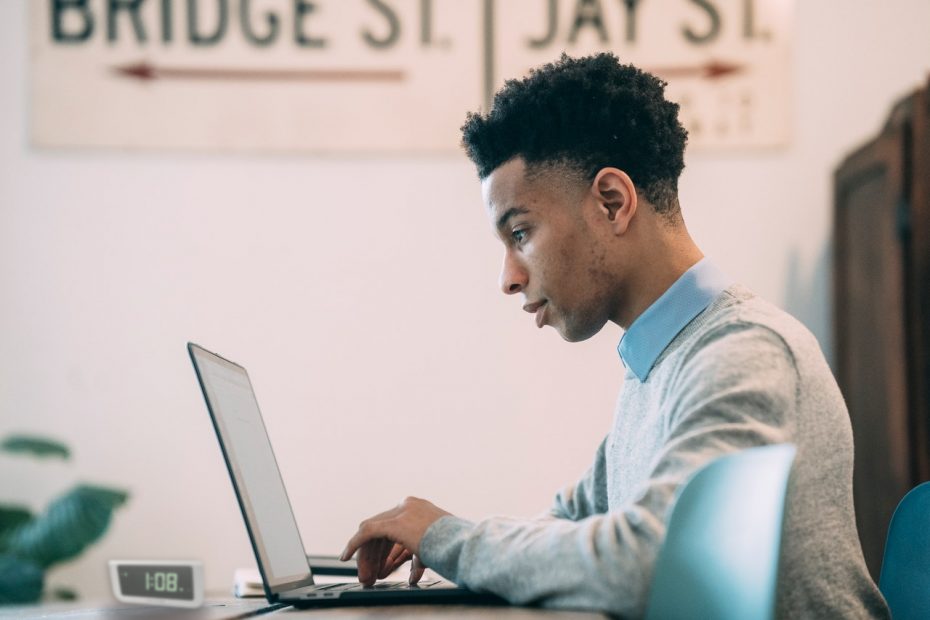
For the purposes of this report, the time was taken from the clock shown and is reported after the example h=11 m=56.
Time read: h=1 m=8
